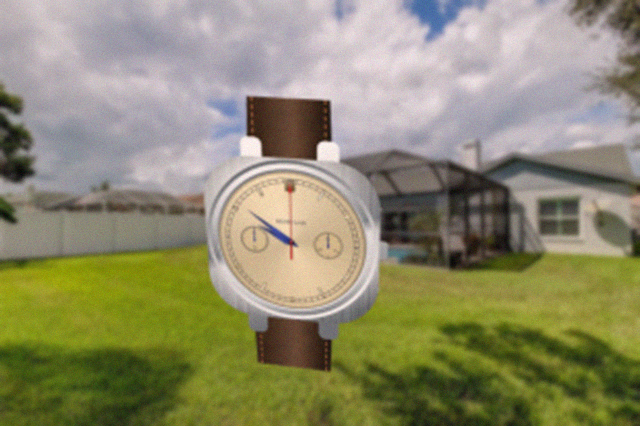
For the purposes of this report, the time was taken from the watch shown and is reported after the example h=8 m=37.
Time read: h=9 m=51
